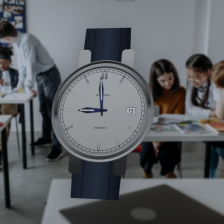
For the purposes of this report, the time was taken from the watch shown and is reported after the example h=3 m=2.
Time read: h=8 m=59
